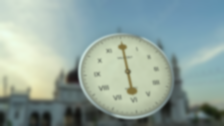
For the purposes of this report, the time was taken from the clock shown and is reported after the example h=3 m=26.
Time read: h=6 m=0
